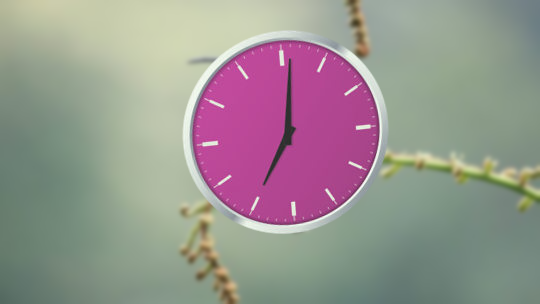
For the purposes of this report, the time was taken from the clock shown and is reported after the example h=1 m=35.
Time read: h=7 m=1
